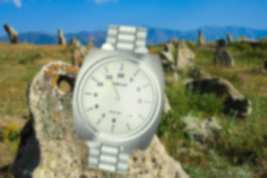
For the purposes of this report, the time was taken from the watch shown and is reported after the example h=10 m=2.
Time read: h=10 m=53
